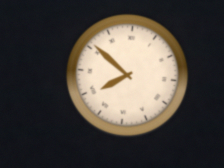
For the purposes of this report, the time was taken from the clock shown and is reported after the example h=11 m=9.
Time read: h=7 m=51
